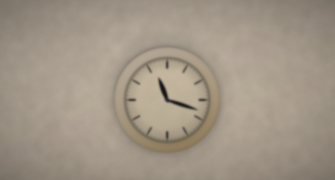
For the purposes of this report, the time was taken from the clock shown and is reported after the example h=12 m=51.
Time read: h=11 m=18
